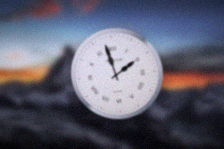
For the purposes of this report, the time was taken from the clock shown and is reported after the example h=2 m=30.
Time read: h=1 m=58
